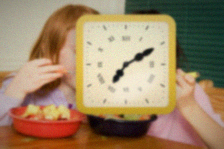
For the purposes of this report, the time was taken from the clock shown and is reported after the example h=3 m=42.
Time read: h=7 m=10
